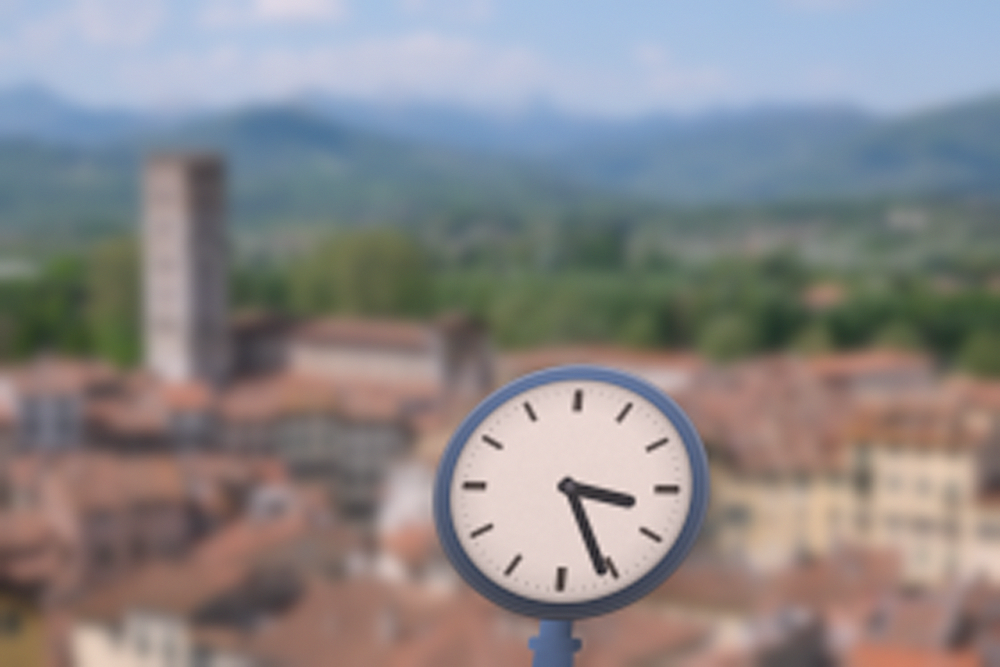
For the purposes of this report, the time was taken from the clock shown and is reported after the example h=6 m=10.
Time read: h=3 m=26
